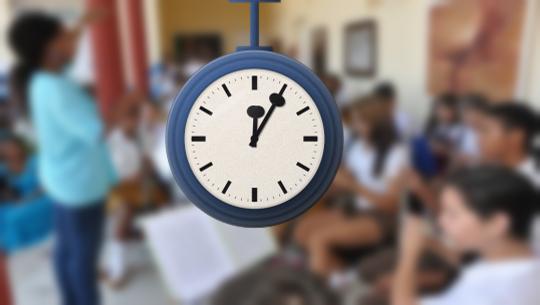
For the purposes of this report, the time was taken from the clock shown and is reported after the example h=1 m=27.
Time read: h=12 m=5
